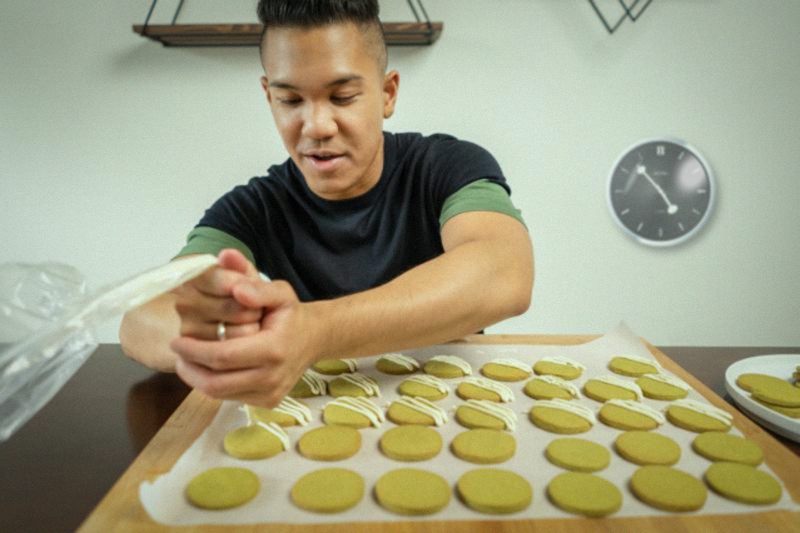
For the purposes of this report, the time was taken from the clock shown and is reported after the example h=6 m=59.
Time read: h=4 m=53
